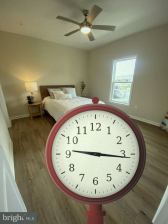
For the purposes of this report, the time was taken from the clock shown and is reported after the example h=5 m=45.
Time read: h=9 m=16
